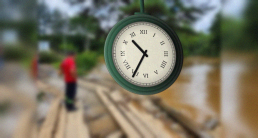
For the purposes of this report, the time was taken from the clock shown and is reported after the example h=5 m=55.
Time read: h=10 m=35
